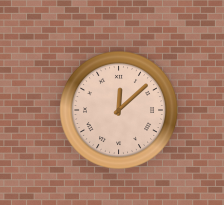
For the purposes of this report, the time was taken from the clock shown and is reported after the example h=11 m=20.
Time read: h=12 m=8
